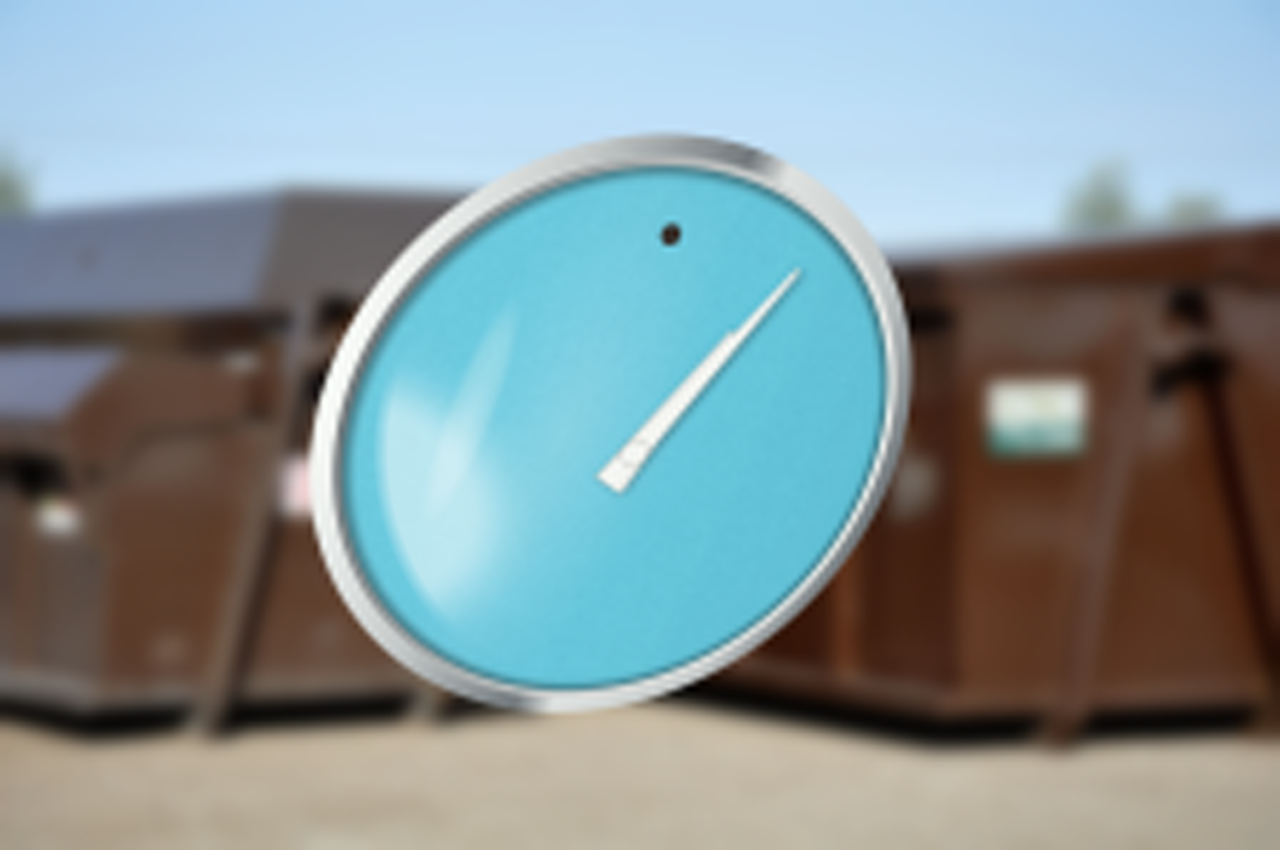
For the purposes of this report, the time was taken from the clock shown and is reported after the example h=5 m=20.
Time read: h=1 m=6
